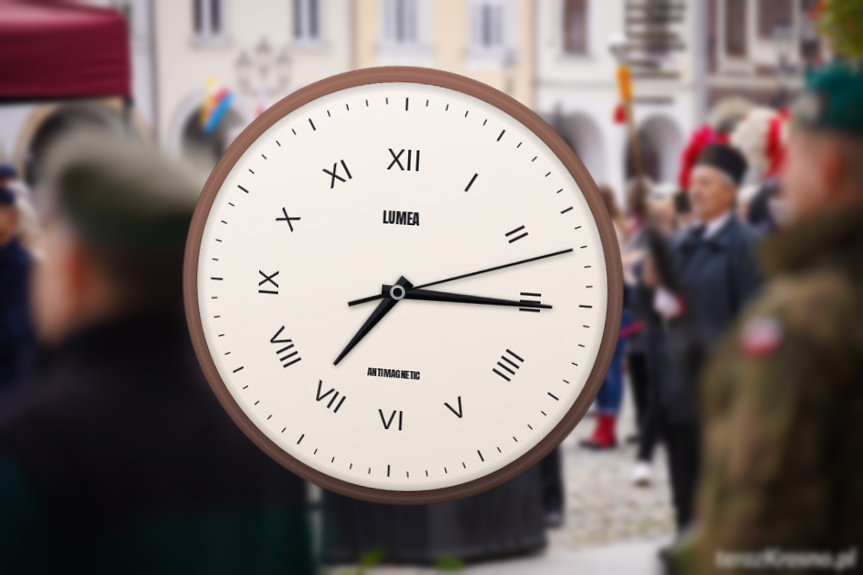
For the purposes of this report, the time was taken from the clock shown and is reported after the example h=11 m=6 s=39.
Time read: h=7 m=15 s=12
